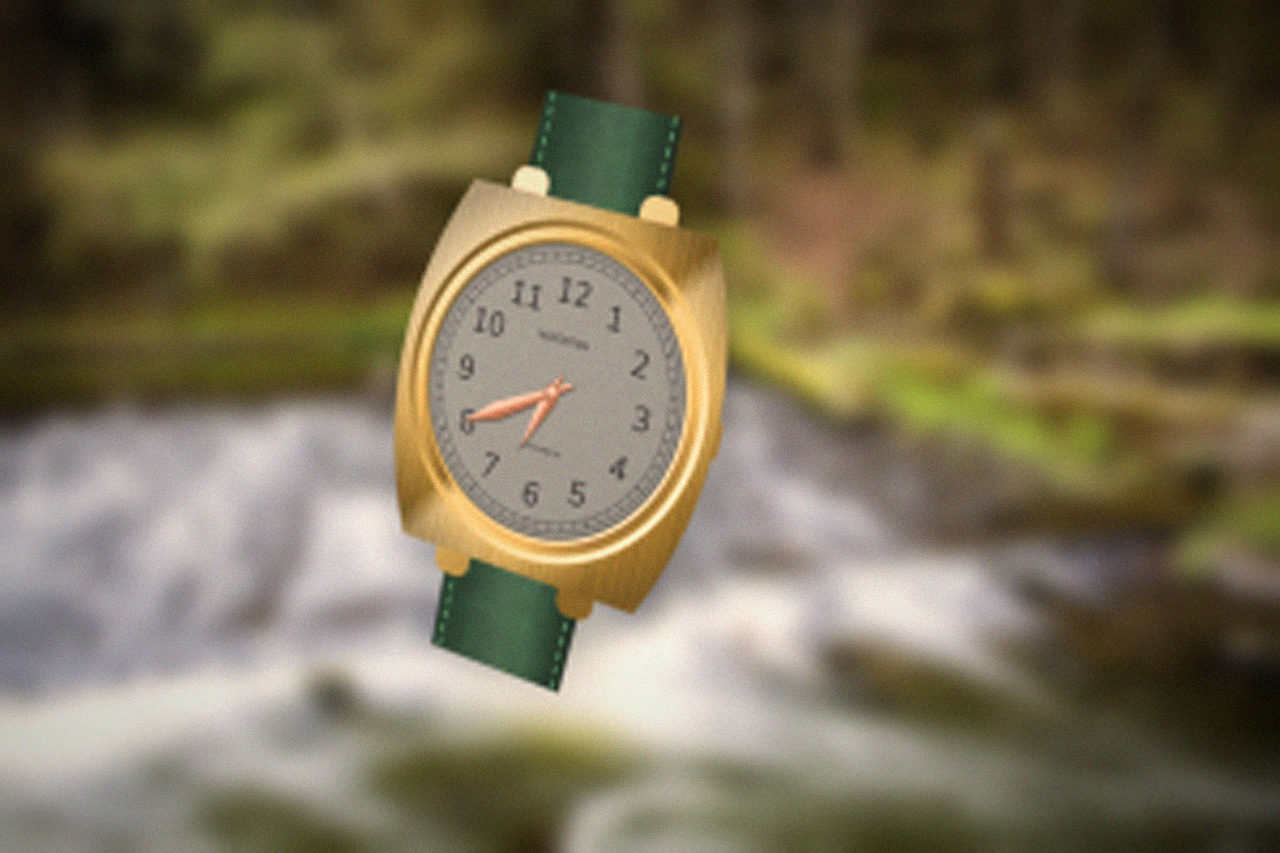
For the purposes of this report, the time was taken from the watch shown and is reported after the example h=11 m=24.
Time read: h=6 m=40
